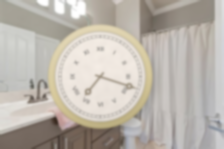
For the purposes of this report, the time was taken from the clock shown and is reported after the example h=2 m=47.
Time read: h=7 m=18
